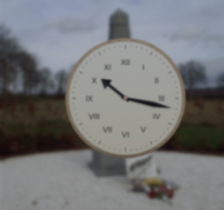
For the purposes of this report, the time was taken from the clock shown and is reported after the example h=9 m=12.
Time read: h=10 m=17
